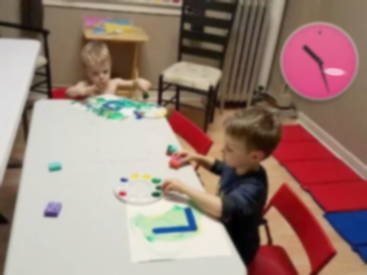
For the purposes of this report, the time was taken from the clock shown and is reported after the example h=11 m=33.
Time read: h=10 m=27
